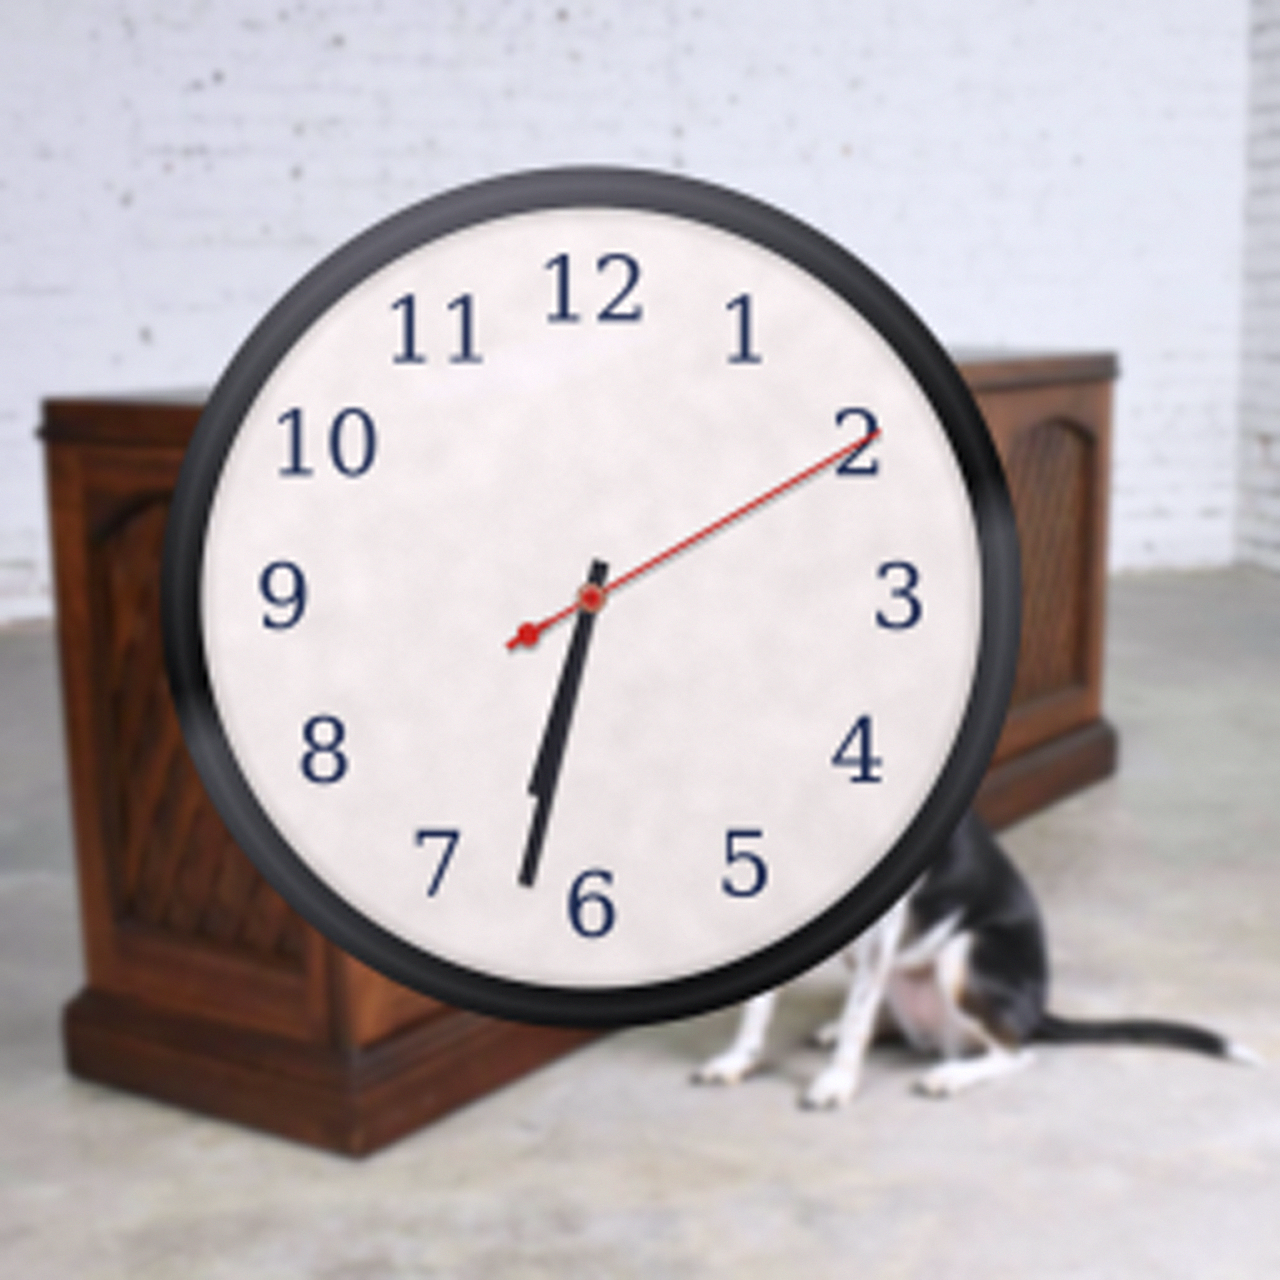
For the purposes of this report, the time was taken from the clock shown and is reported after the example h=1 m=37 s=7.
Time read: h=6 m=32 s=10
